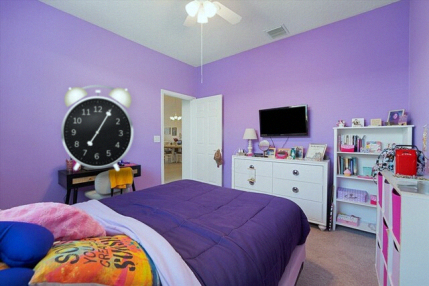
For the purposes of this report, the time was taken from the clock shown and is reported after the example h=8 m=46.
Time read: h=7 m=5
